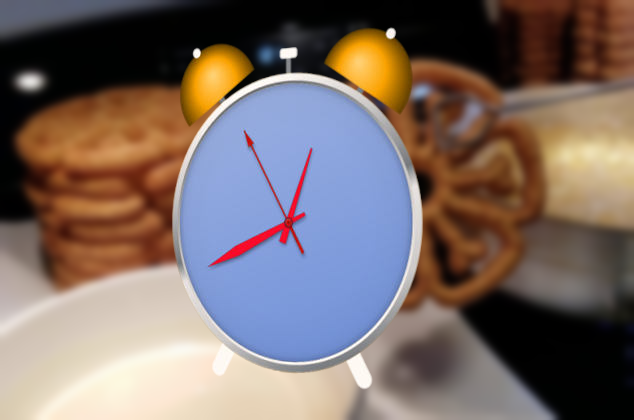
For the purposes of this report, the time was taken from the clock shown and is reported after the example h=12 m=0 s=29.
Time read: h=12 m=40 s=55
